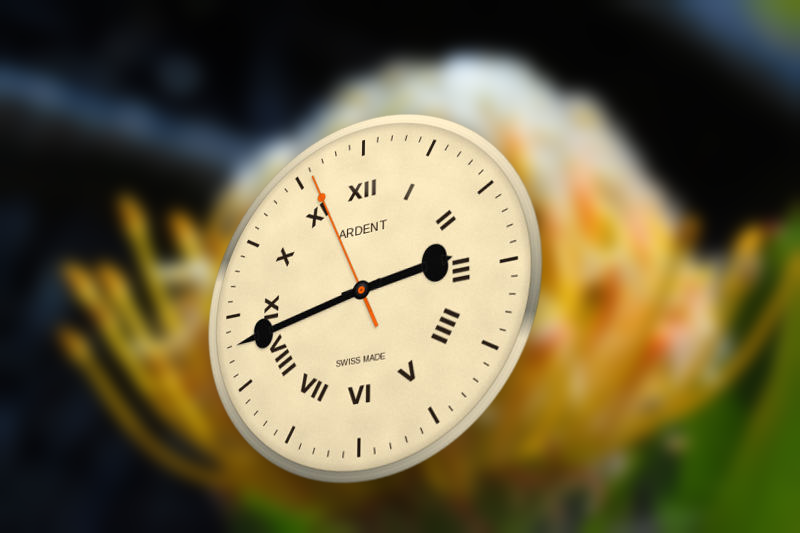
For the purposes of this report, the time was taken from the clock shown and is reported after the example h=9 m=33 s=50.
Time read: h=2 m=42 s=56
